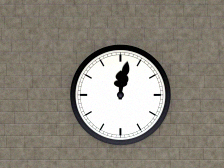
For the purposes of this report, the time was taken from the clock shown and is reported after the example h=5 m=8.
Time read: h=12 m=2
